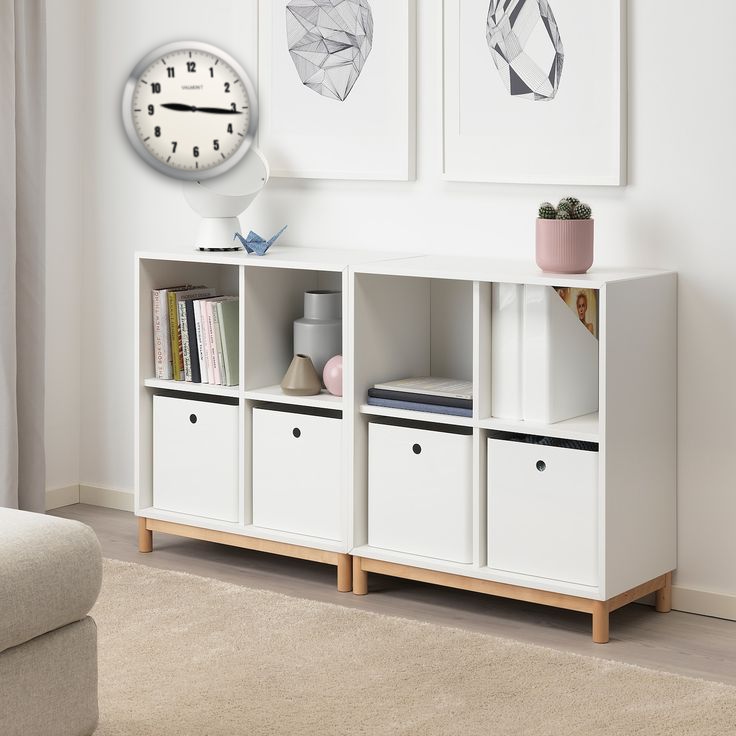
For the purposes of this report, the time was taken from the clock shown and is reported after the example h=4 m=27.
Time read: h=9 m=16
